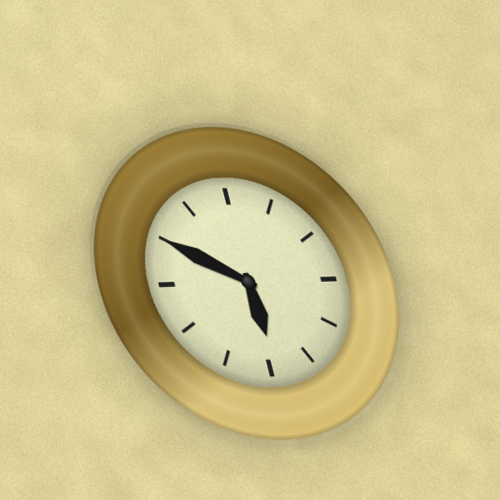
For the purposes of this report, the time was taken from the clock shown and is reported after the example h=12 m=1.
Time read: h=5 m=50
